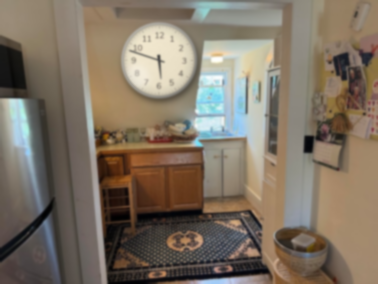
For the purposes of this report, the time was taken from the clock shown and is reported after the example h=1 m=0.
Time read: h=5 m=48
